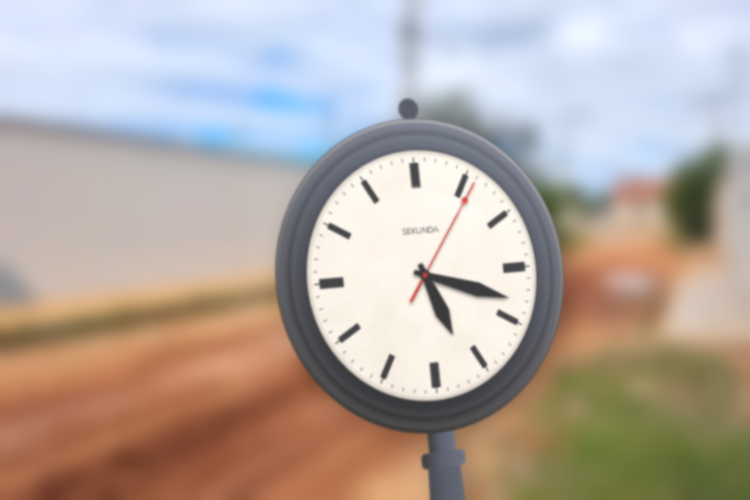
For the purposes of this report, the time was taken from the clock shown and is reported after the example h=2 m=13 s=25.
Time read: h=5 m=18 s=6
